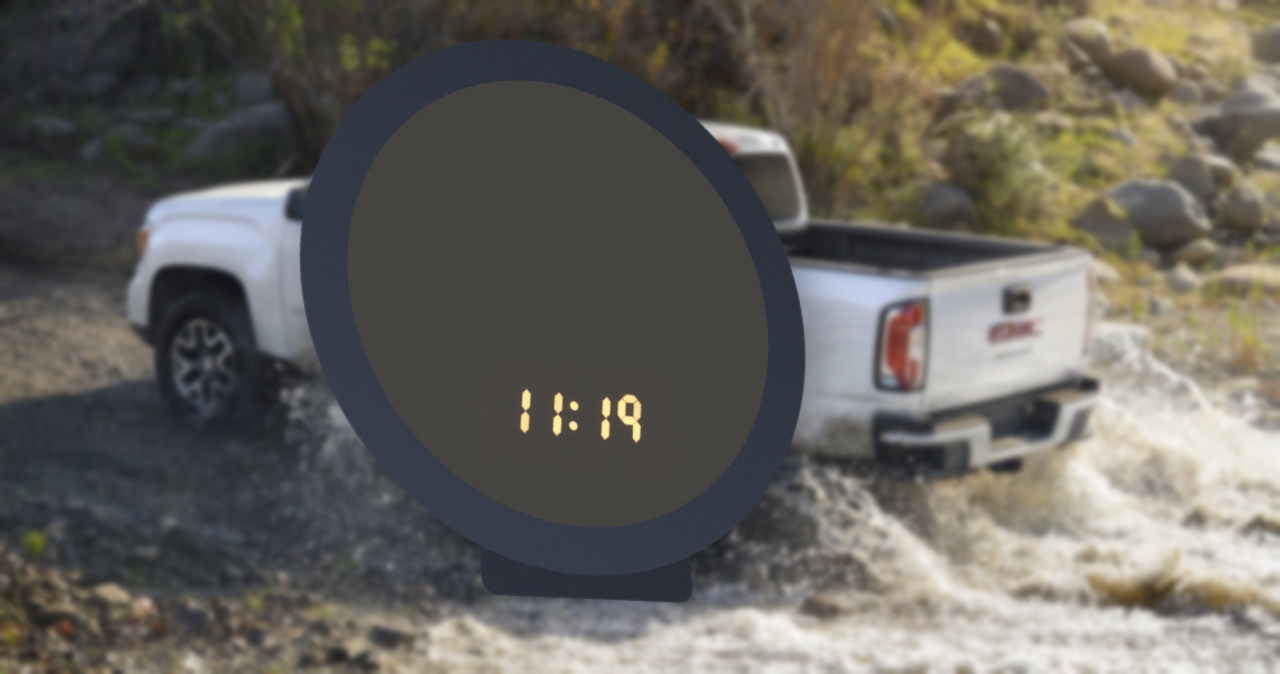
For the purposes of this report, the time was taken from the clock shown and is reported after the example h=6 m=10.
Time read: h=11 m=19
